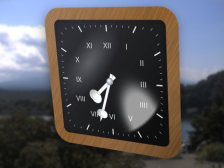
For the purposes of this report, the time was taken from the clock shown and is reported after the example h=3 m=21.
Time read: h=7 m=33
